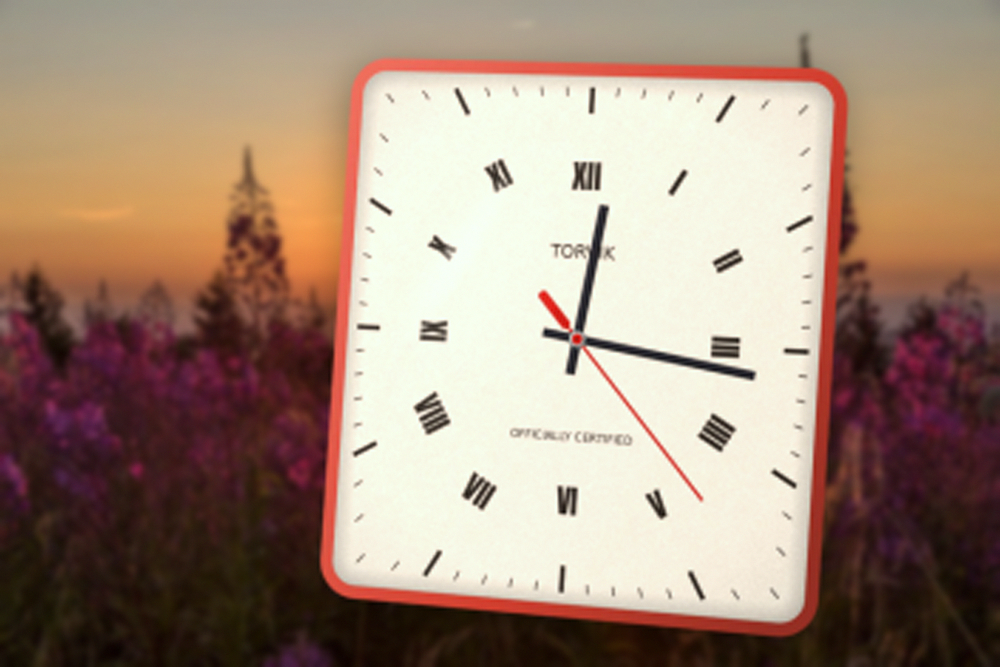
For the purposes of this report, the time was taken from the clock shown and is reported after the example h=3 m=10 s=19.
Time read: h=12 m=16 s=23
